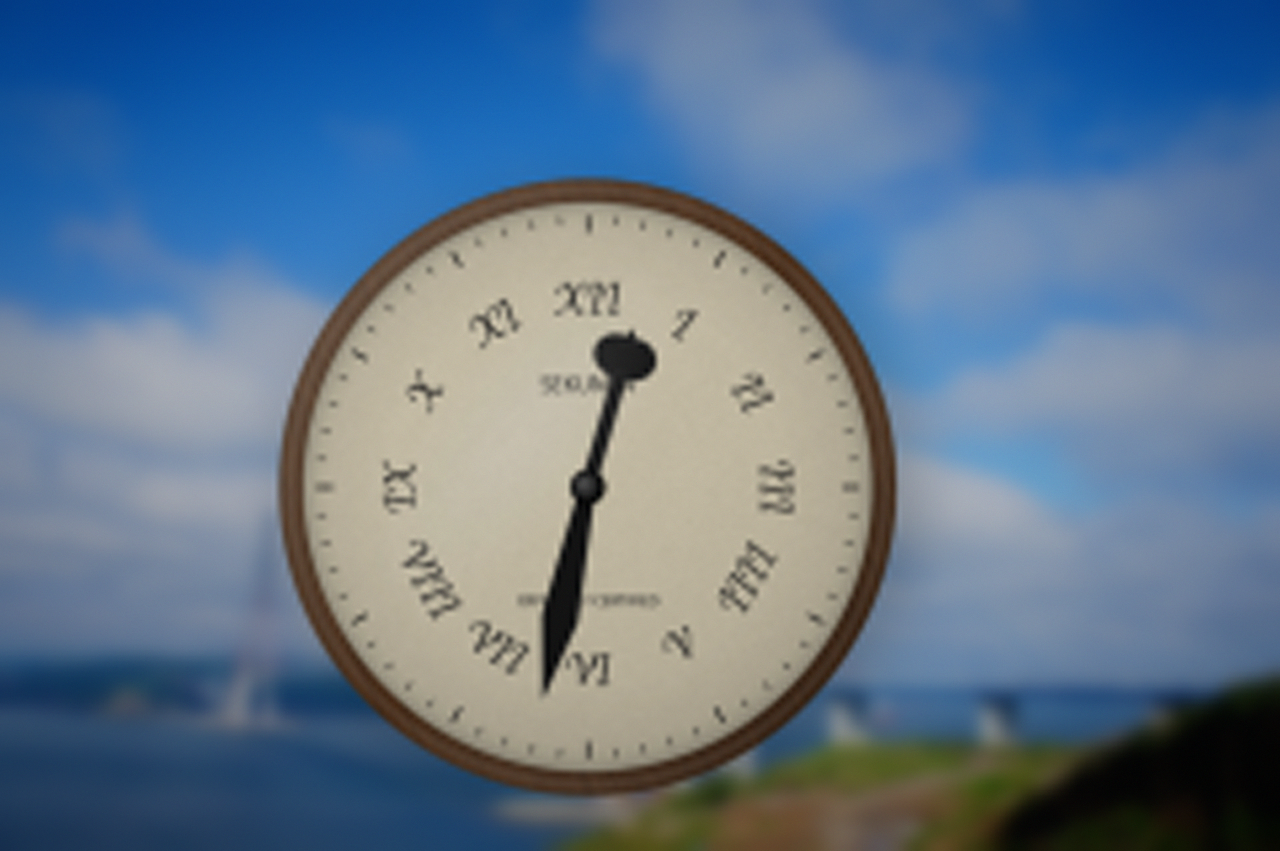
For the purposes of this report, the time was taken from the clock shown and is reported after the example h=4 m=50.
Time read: h=12 m=32
